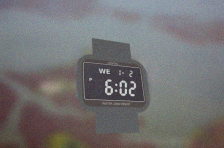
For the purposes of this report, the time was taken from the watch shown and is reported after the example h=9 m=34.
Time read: h=6 m=2
